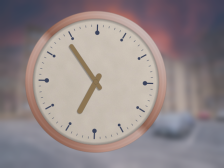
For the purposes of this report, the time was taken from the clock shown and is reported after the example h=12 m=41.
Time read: h=6 m=54
